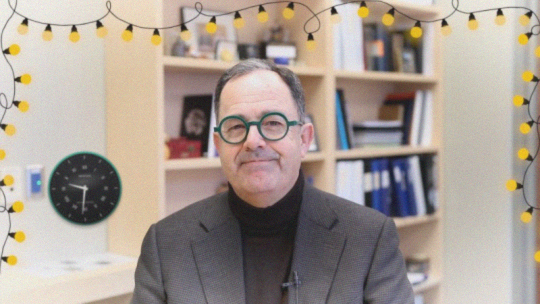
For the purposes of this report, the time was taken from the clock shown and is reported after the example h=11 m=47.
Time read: h=9 m=31
